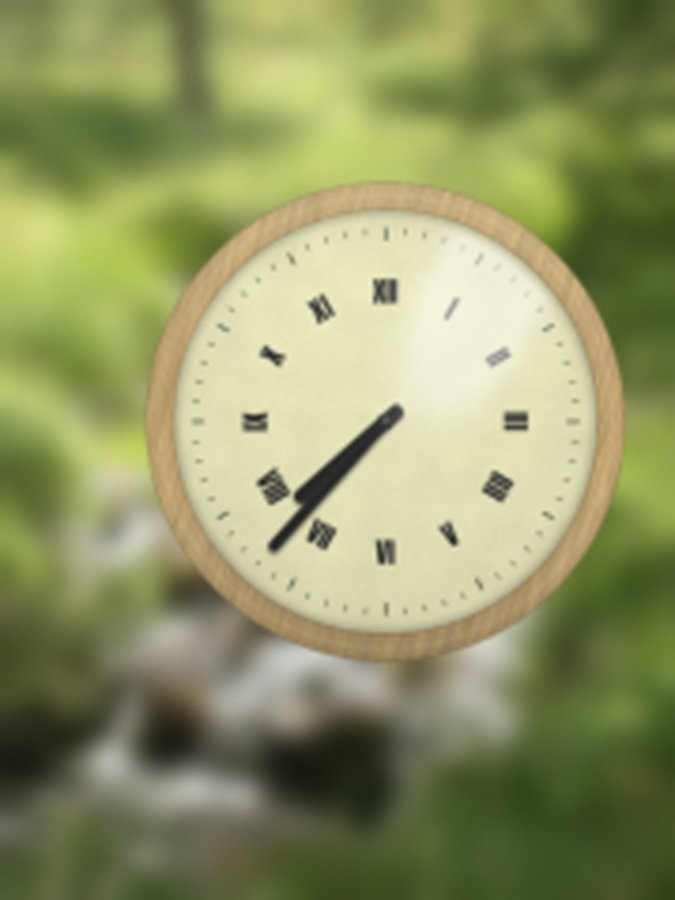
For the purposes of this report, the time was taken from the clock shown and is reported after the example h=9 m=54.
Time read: h=7 m=37
